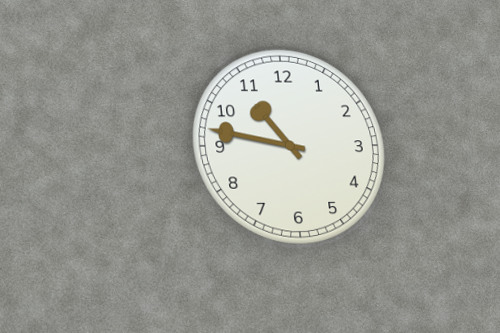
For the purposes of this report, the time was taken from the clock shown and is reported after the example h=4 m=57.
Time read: h=10 m=47
